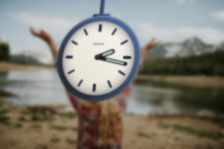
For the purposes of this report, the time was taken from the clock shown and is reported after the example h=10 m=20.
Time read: h=2 m=17
